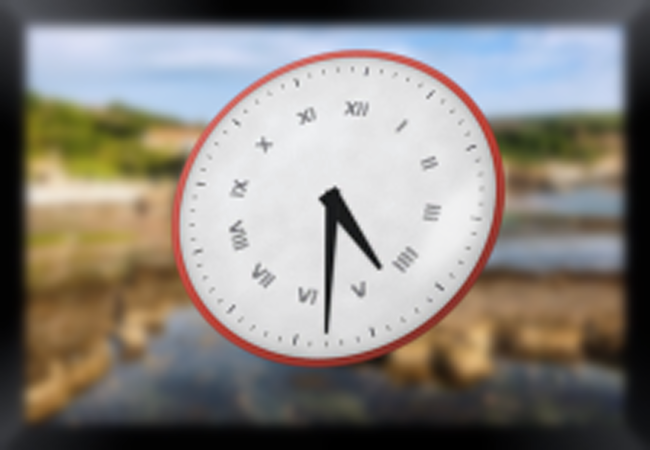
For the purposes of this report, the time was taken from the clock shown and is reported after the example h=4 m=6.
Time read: h=4 m=28
